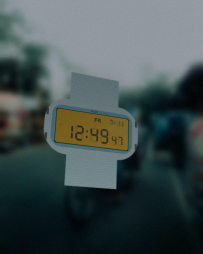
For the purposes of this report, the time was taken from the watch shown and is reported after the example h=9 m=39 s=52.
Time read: h=12 m=49 s=47
